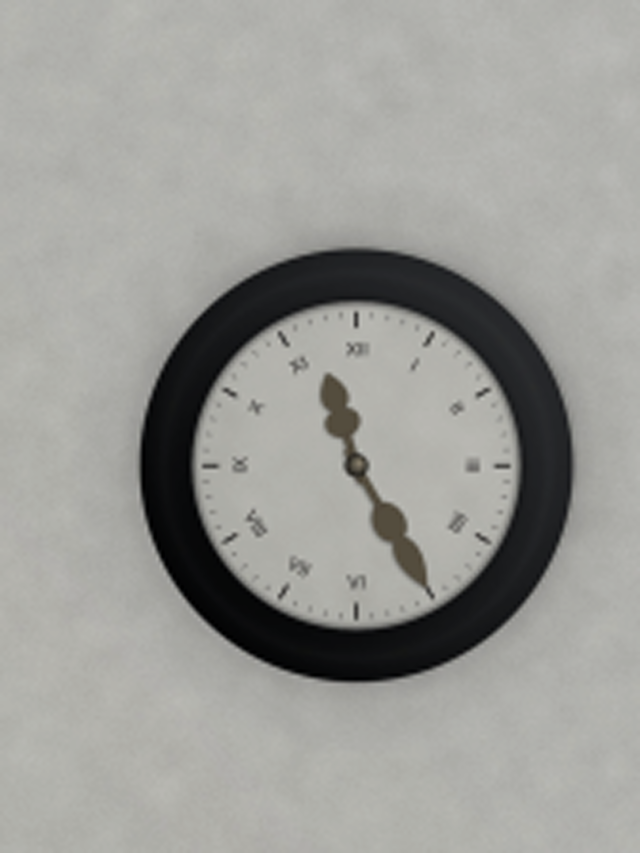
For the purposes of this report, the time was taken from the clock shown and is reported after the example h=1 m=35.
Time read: h=11 m=25
